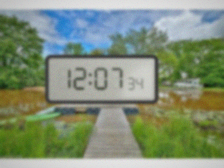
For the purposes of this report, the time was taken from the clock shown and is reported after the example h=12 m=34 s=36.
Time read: h=12 m=7 s=34
